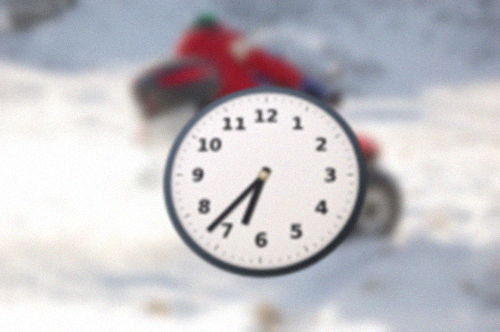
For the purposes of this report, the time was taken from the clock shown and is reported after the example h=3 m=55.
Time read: h=6 m=37
